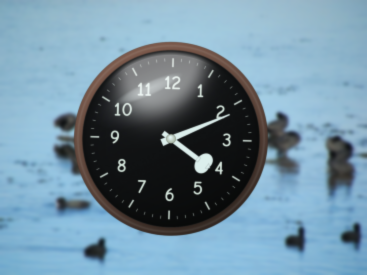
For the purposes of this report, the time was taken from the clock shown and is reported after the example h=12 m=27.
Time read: h=4 m=11
